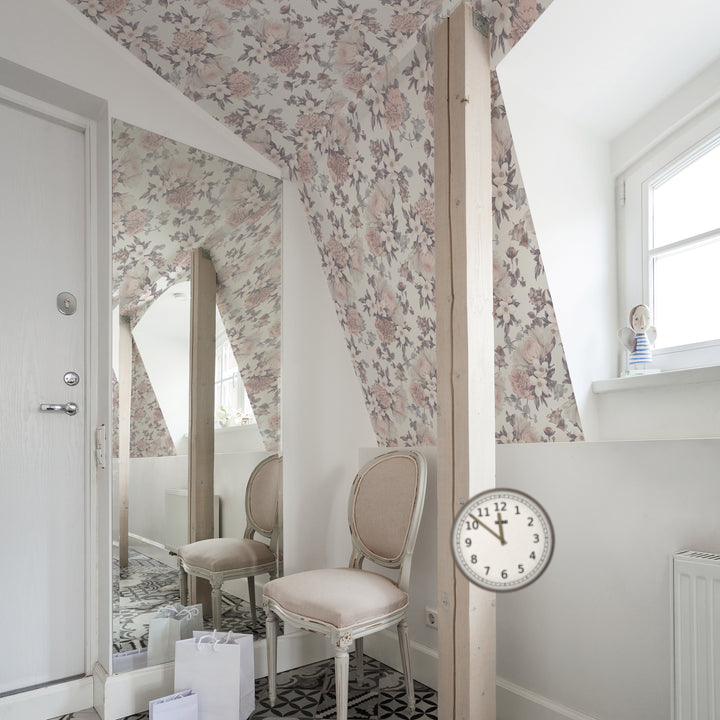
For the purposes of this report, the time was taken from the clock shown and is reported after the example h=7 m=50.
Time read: h=11 m=52
